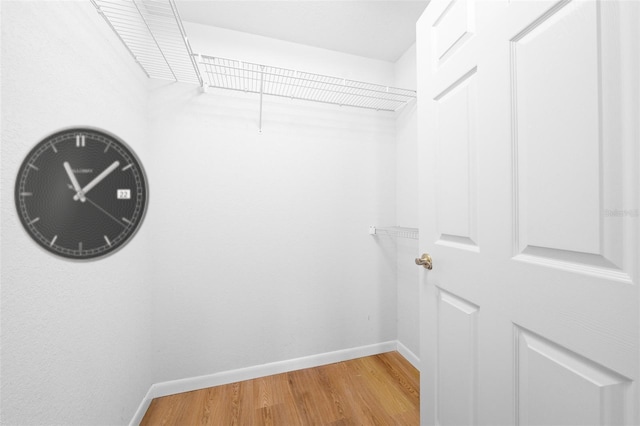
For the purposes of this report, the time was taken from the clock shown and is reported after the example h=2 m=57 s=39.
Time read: h=11 m=8 s=21
